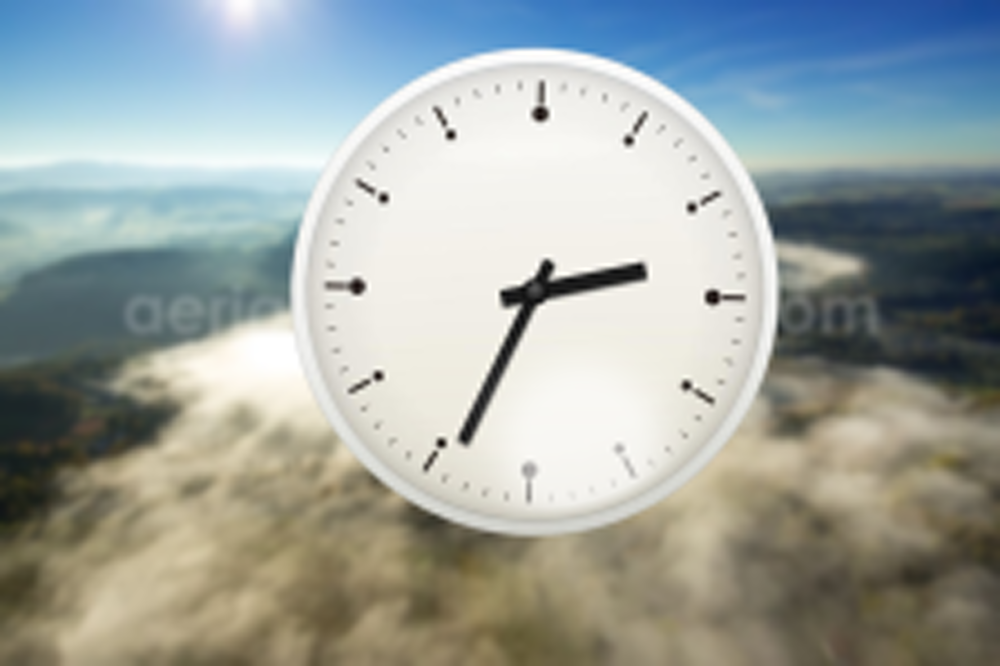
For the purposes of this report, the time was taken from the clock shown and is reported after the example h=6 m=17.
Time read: h=2 m=34
